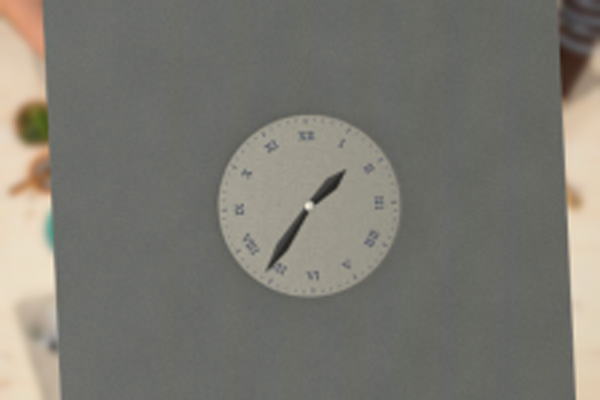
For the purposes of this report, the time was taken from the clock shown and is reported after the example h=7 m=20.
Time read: h=1 m=36
